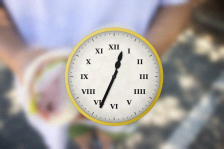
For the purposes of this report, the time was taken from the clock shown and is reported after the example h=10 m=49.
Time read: h=12 m=34
